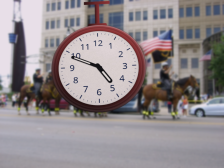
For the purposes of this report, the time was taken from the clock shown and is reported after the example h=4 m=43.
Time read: h=4 m=49
